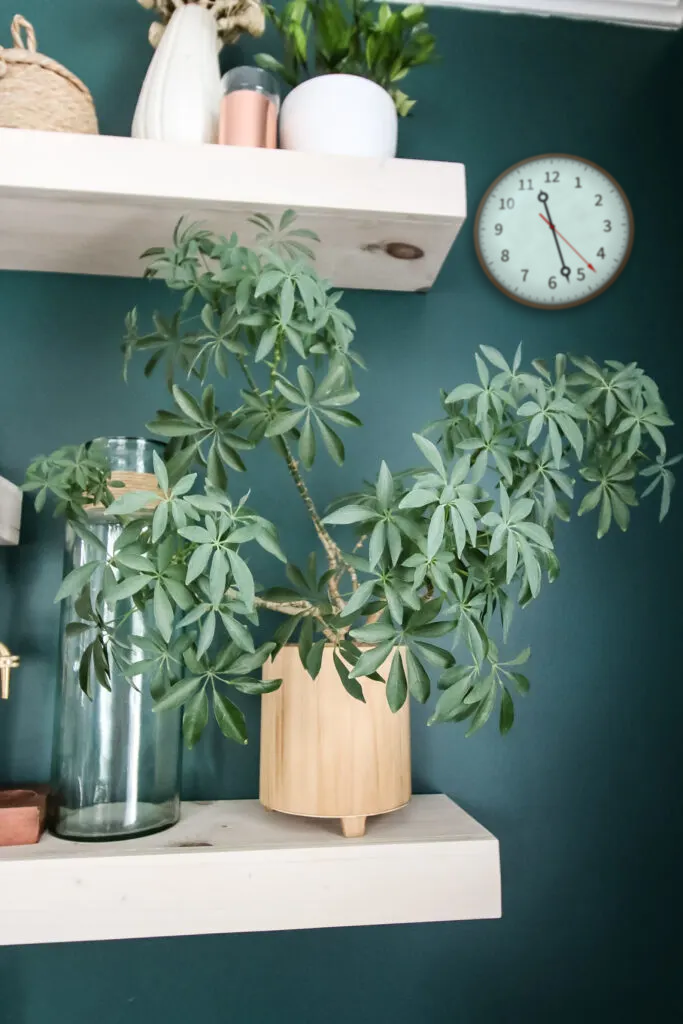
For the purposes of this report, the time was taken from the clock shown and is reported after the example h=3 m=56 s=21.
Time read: h=11 m=27 s=23
